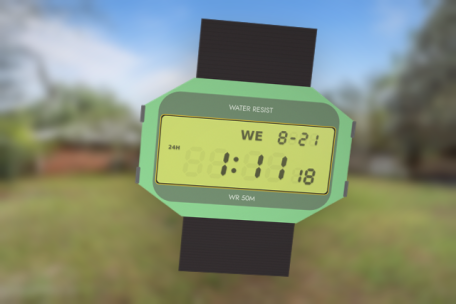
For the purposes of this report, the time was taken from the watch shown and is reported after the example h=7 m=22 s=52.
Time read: h=1 m=11 s=18
